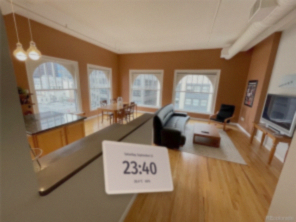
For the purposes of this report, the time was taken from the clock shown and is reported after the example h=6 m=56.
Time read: h=23 m=40
